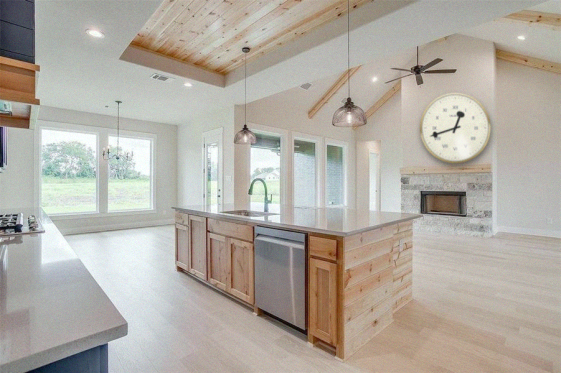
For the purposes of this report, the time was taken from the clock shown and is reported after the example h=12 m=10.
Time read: h=12 m=42
